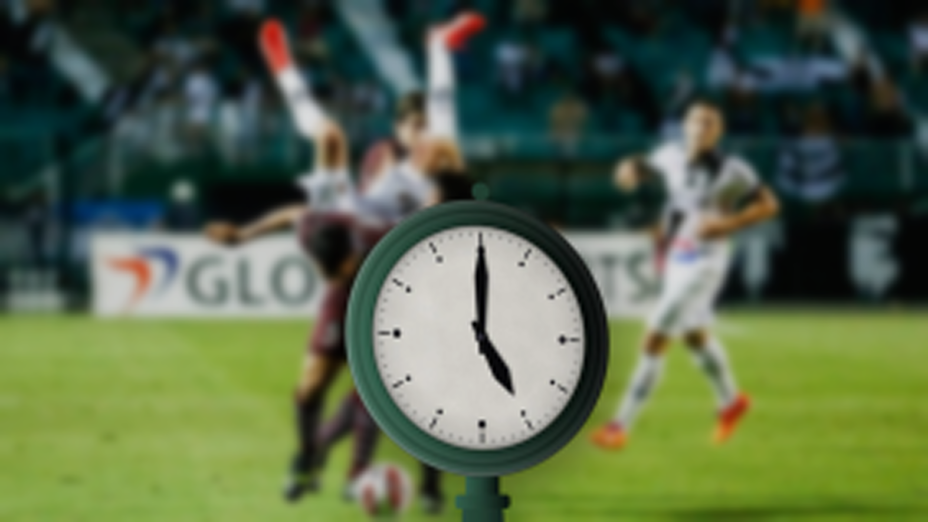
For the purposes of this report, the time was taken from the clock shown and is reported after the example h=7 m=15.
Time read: h=5 m=0
